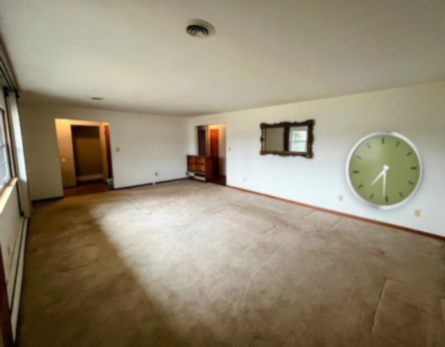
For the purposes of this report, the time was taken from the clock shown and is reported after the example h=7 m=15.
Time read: h=7 m=31
